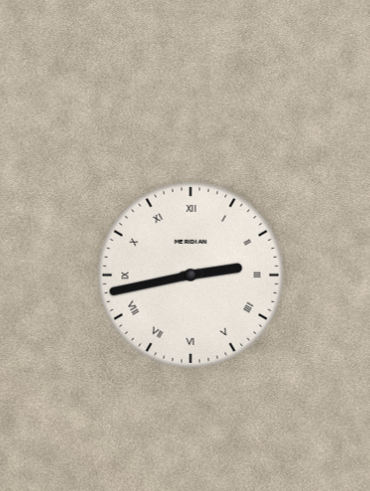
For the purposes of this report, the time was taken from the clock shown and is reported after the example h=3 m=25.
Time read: h=2 m=43
